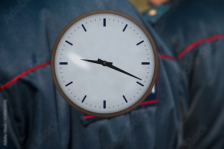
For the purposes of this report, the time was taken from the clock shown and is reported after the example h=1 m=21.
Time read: h=9 m=19
